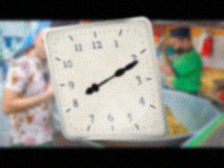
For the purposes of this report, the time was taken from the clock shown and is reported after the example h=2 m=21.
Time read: h=8 m=11
